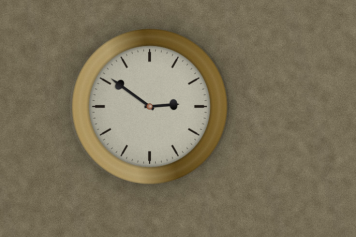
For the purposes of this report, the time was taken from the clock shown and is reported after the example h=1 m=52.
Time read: h=2 m=51
